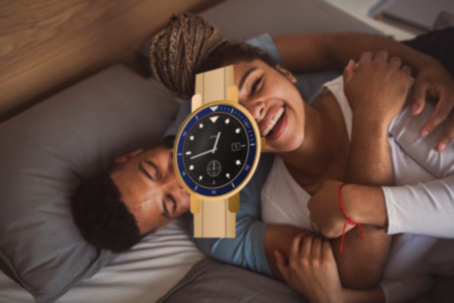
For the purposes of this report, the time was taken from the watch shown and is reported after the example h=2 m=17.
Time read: h=12 m=43
